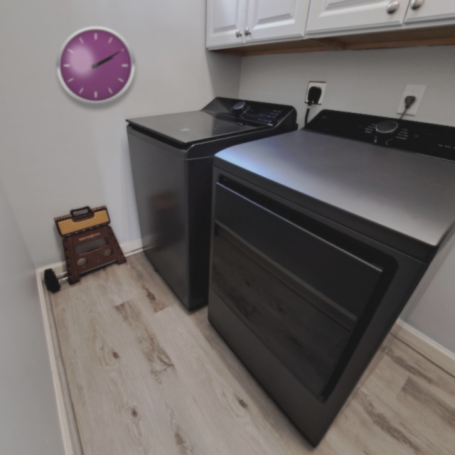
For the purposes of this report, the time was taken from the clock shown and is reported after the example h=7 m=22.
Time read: h=2 m=10
